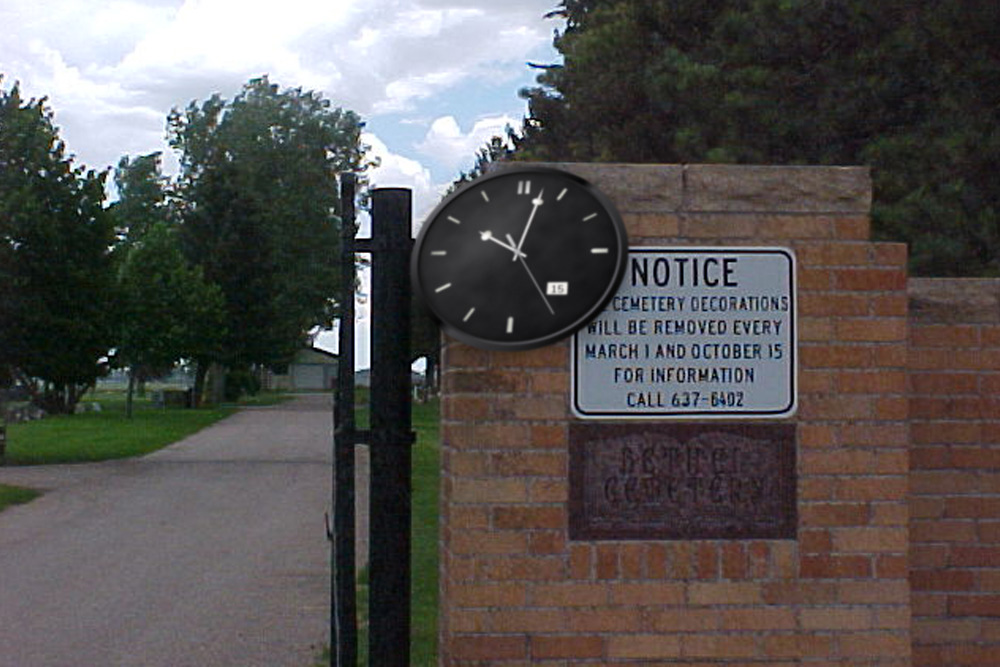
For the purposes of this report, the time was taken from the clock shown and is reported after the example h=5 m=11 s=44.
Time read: h=10 m=2 s=25
